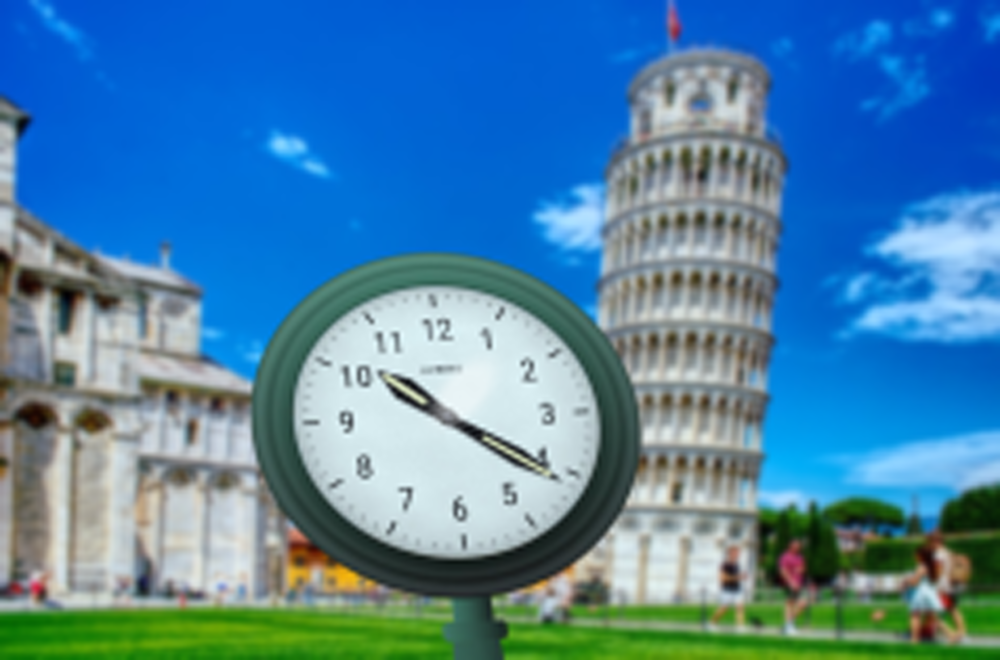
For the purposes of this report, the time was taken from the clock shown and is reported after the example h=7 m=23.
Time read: h=10 m=21
